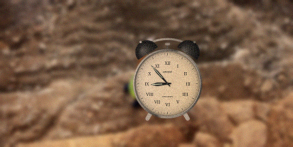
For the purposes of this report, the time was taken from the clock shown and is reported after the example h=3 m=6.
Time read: h=8 m=53
